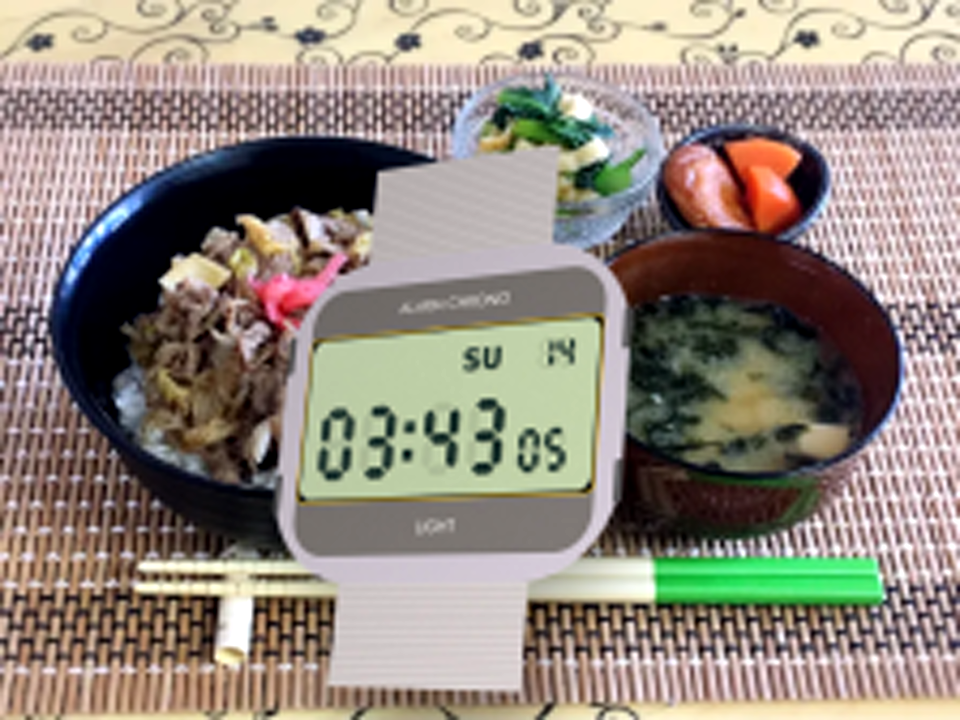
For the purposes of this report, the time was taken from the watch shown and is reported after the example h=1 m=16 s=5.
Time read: h=3 m=43 s=5
